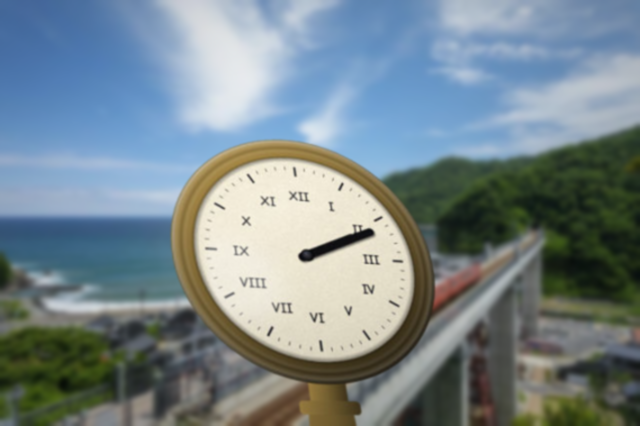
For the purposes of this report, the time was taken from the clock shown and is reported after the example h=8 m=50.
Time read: h=2 m=11
